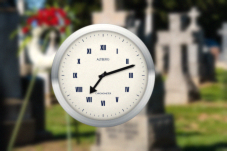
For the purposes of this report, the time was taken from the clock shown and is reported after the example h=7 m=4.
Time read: h=7 m=12
